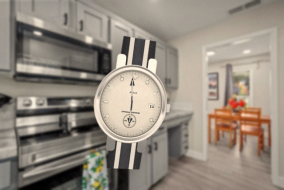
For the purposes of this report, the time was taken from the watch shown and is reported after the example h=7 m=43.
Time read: h=5 m=59
